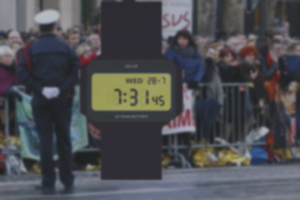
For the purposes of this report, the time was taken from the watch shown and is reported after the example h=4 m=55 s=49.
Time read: h=7 m=31 s=45
